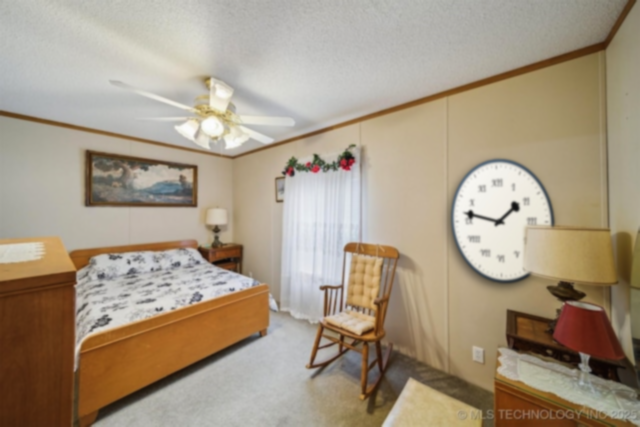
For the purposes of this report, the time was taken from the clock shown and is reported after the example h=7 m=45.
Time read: h=1 m=47
